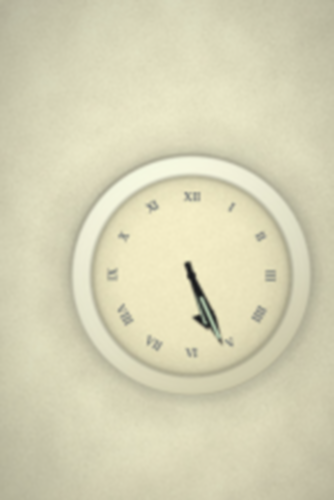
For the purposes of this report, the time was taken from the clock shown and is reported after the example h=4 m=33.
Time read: h=5 m=26
